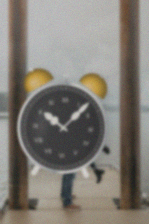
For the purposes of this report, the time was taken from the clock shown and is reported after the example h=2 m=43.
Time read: h=10 m=7
